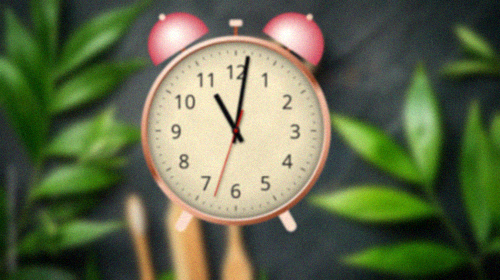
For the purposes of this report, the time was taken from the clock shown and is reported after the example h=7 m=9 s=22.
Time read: h=11 m=1 s=33
